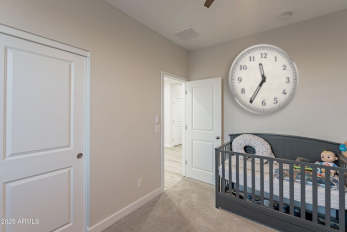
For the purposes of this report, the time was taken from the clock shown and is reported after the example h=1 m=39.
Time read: h=11 m=35
